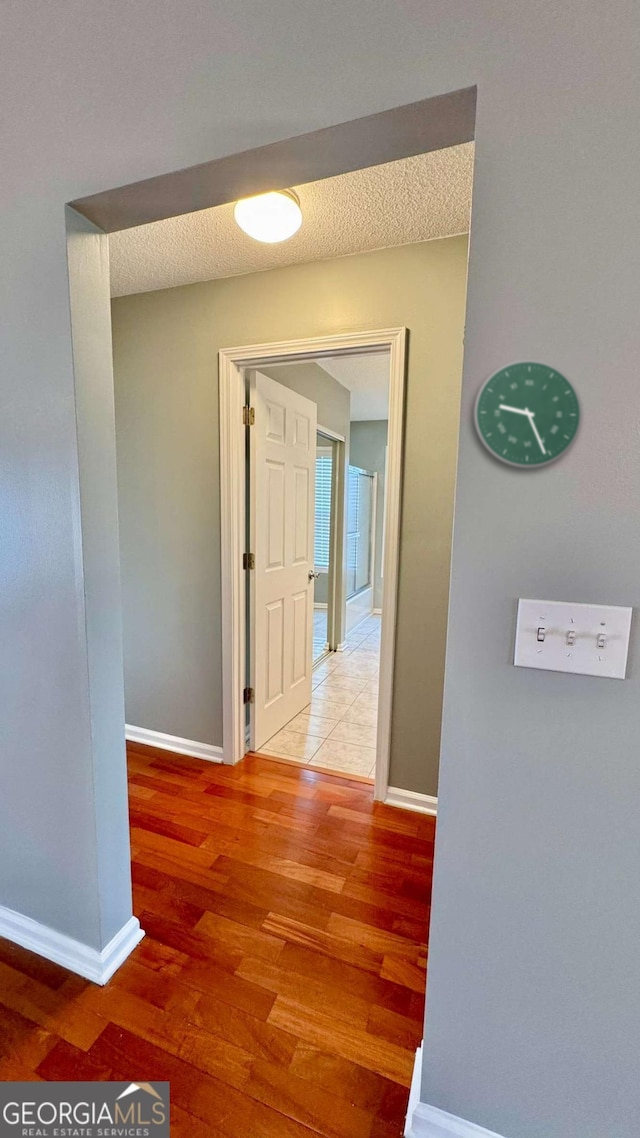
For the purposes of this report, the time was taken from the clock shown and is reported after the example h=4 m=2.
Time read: h=9 m=26
